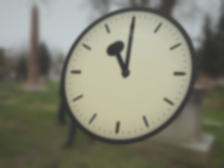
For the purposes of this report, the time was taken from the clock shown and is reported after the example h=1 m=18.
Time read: h=11 m=0
